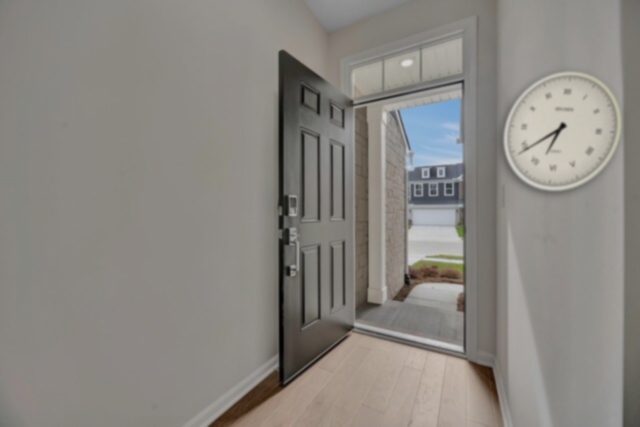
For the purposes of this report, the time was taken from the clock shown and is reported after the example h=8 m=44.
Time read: h=6 m=39
